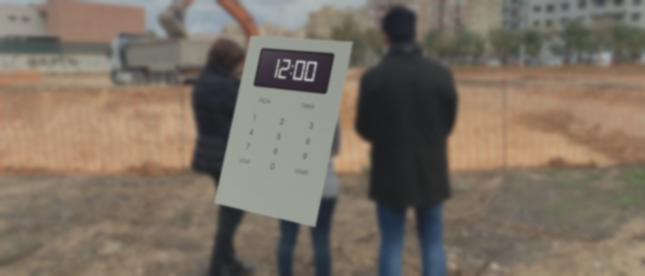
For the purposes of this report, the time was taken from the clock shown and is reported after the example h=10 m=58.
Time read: h=12 m=0
